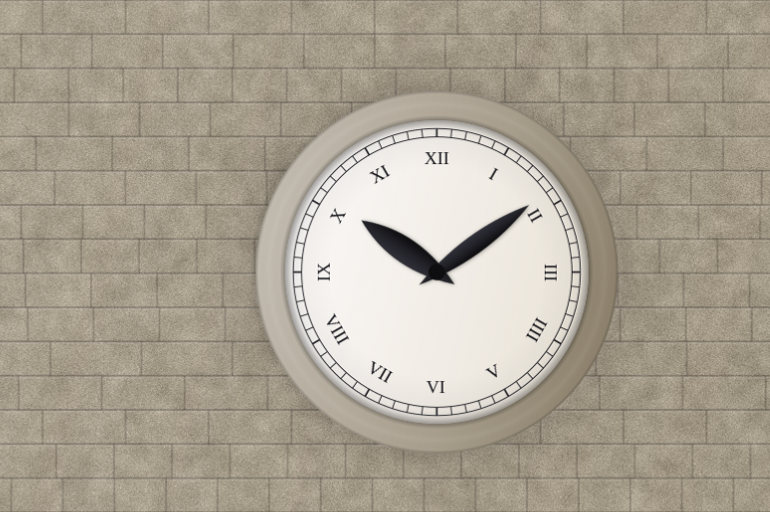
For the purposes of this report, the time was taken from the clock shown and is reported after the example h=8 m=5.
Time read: h=10 m=9
